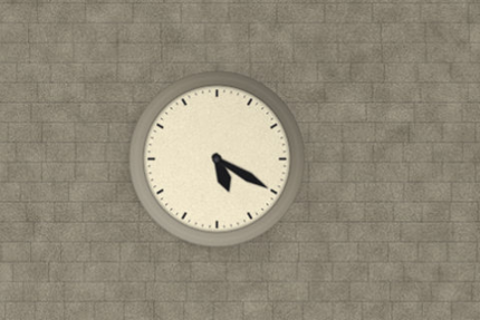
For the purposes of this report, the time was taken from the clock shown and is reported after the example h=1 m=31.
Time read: h=5 m=20
